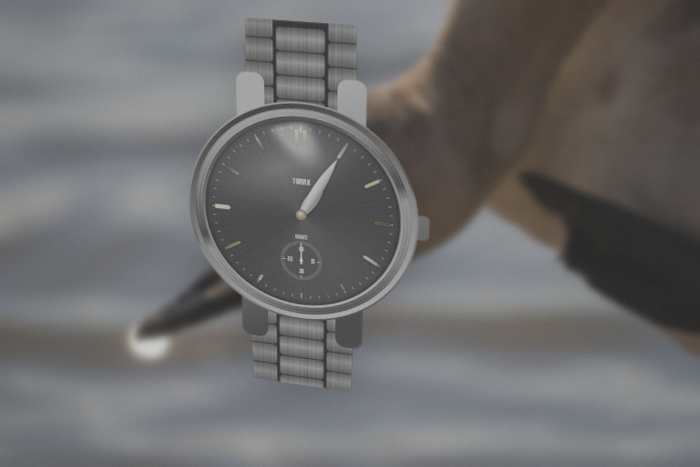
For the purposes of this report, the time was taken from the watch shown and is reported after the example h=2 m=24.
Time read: h=1 m=5
